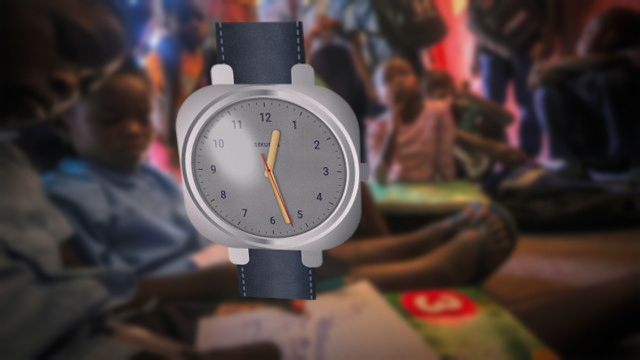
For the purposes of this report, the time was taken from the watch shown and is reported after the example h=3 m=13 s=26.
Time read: h=12 m=27 s=27
